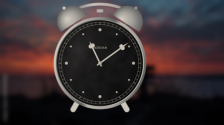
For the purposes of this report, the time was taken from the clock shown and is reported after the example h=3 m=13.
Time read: h=11 m=9
